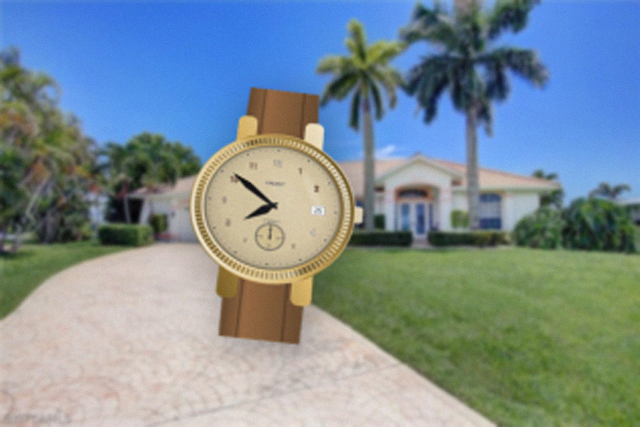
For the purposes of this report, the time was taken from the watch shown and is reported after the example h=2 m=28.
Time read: h=7 m=51
